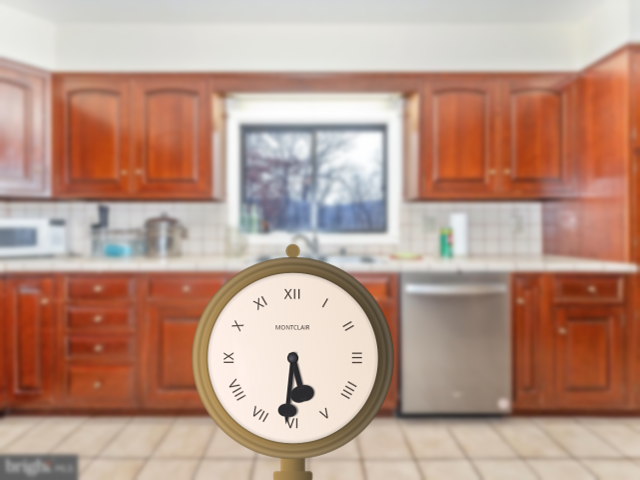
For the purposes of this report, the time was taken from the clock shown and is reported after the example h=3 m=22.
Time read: h=5 m=31
